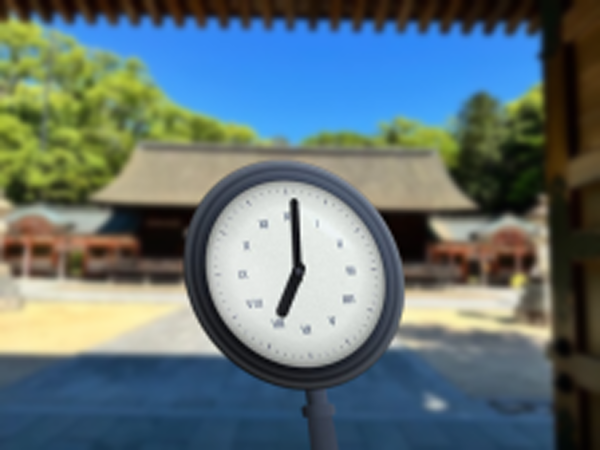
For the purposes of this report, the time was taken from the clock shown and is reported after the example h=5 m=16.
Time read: h=7 m=1
